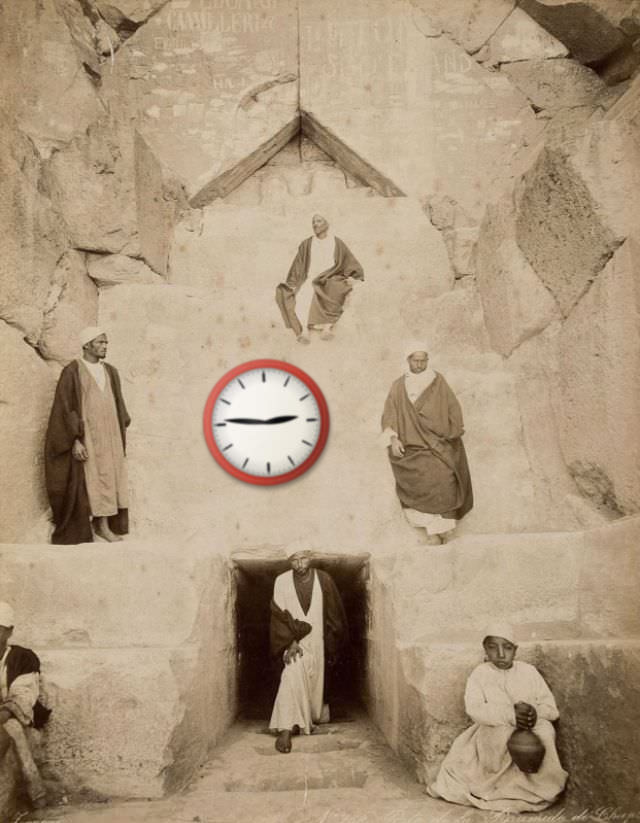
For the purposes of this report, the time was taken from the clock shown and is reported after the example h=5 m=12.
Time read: h=2 m=46
